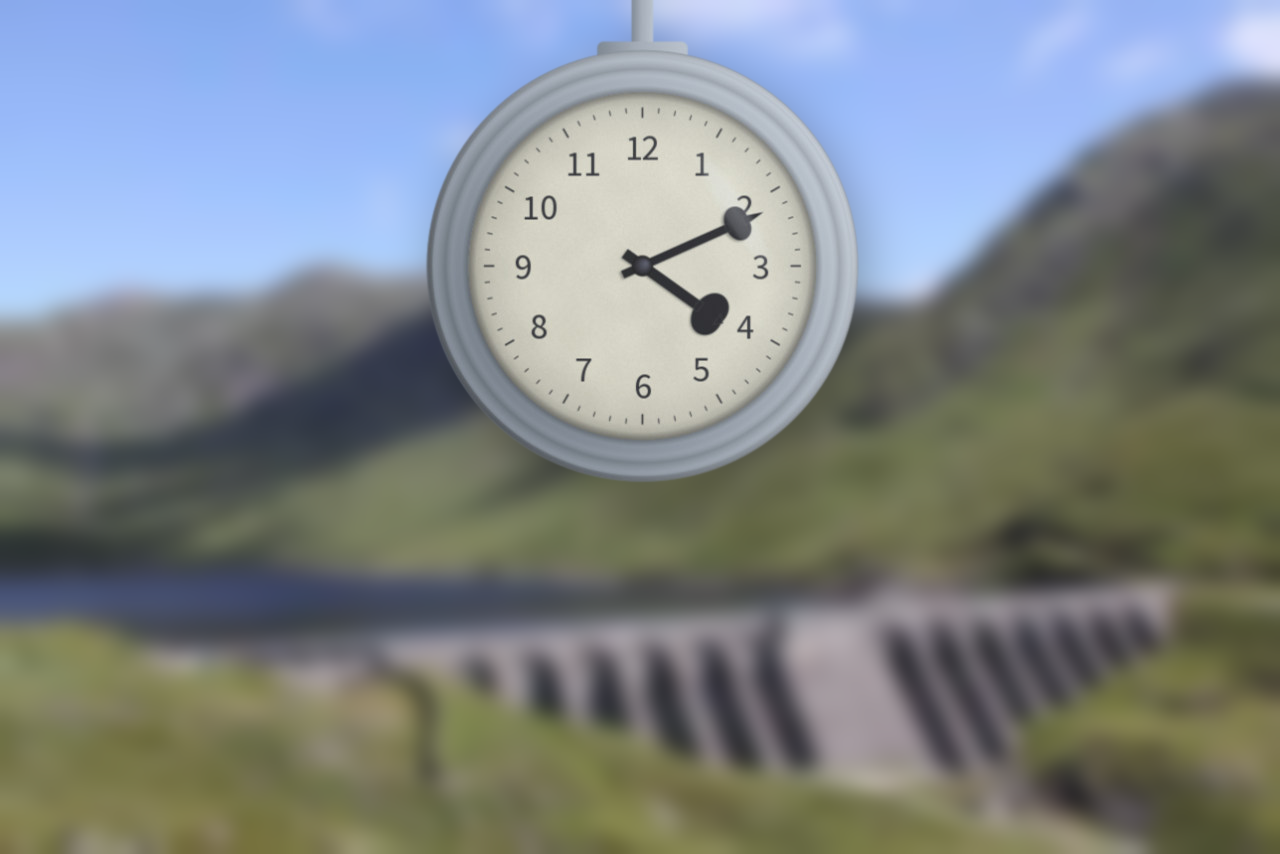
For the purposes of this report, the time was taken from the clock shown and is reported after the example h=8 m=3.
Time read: h=4 m=11
